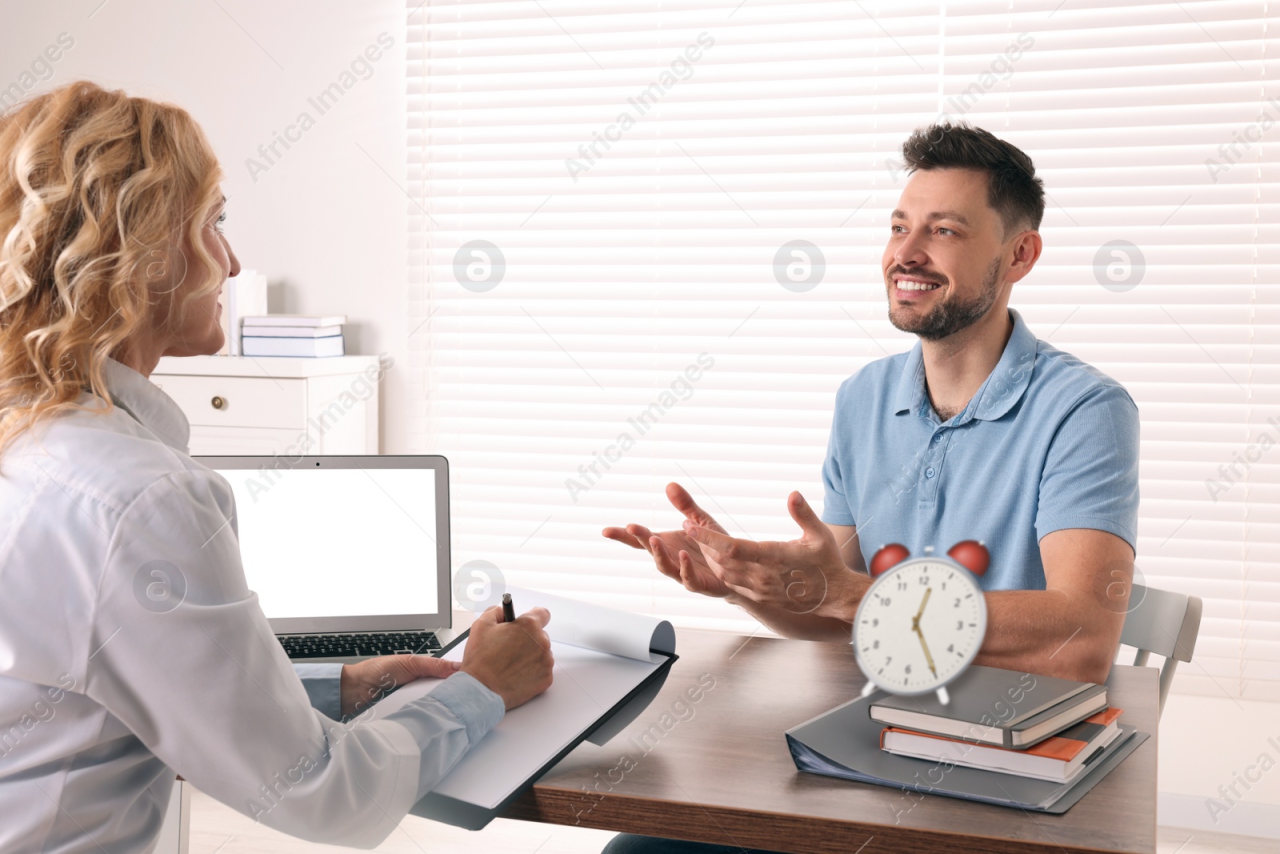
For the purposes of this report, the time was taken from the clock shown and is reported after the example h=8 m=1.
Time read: h=12 m=25
